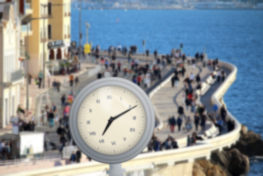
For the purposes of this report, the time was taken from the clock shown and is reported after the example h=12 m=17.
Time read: h=7 m=11
